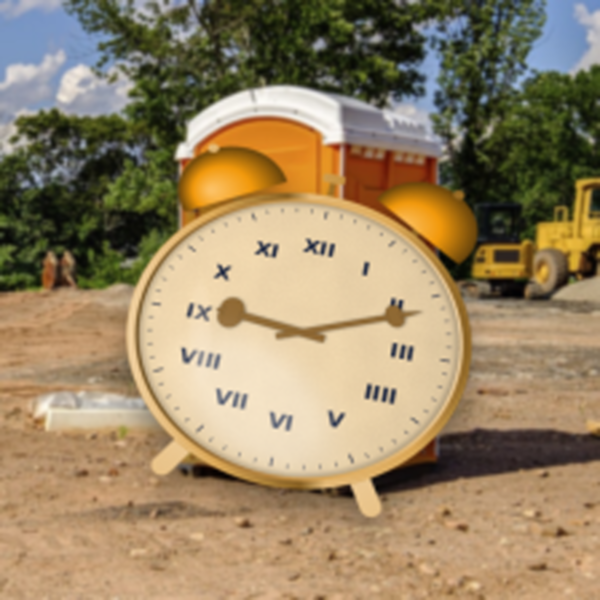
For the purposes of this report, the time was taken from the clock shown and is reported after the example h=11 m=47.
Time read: h=9 m=11
